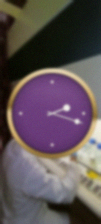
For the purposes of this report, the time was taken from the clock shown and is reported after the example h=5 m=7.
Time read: h=2 m=18
